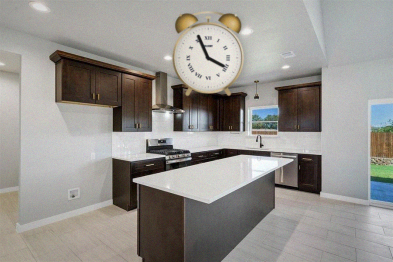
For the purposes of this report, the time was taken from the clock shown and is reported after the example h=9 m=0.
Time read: h=3 m=56
